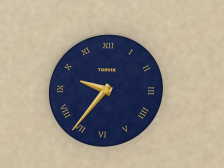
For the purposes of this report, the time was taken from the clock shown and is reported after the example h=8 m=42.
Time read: h=9 m=36
